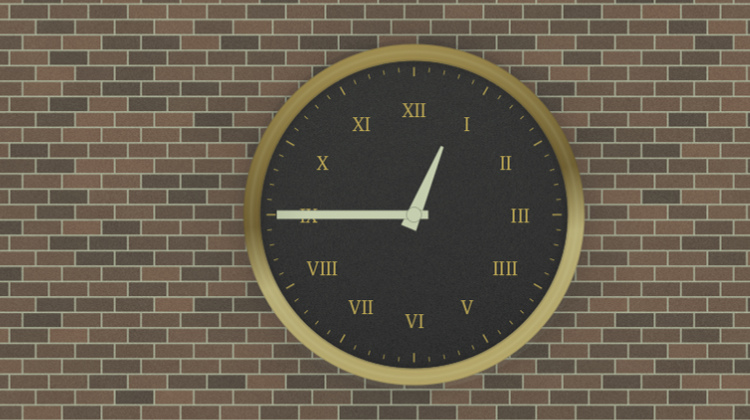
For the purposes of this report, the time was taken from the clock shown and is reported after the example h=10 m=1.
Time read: h=12 m=45
